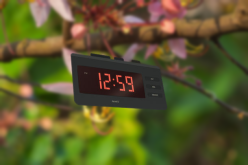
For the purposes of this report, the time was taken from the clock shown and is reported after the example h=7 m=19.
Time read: h=12 m=59
